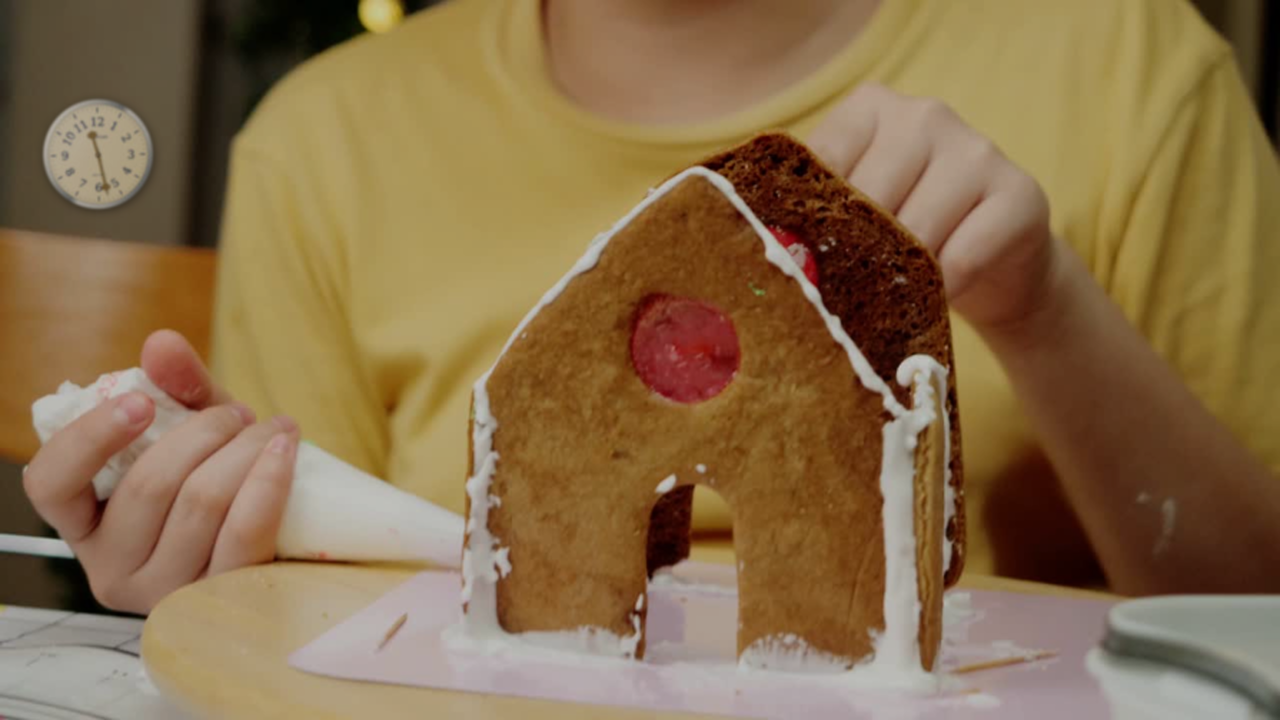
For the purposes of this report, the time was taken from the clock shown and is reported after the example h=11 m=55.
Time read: h=11 m=28
